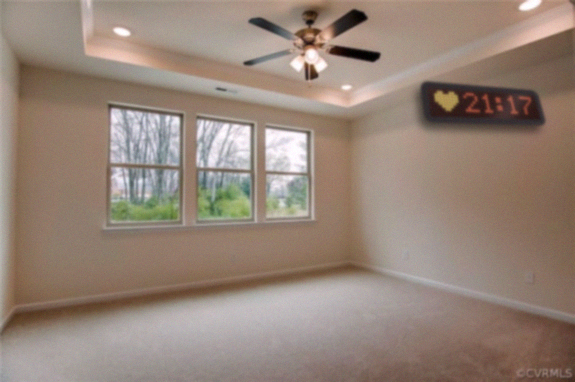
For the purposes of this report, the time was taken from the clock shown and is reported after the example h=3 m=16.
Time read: h=21 m=17
